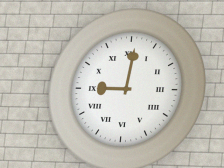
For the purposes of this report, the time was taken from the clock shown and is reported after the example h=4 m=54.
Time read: h=9 m=1
